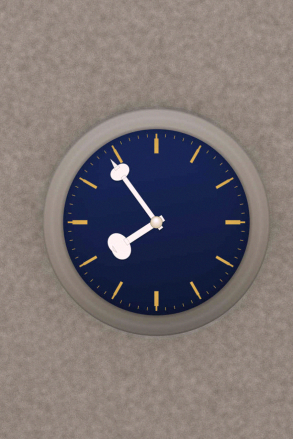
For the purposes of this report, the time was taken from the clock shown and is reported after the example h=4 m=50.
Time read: h=7 m=54
